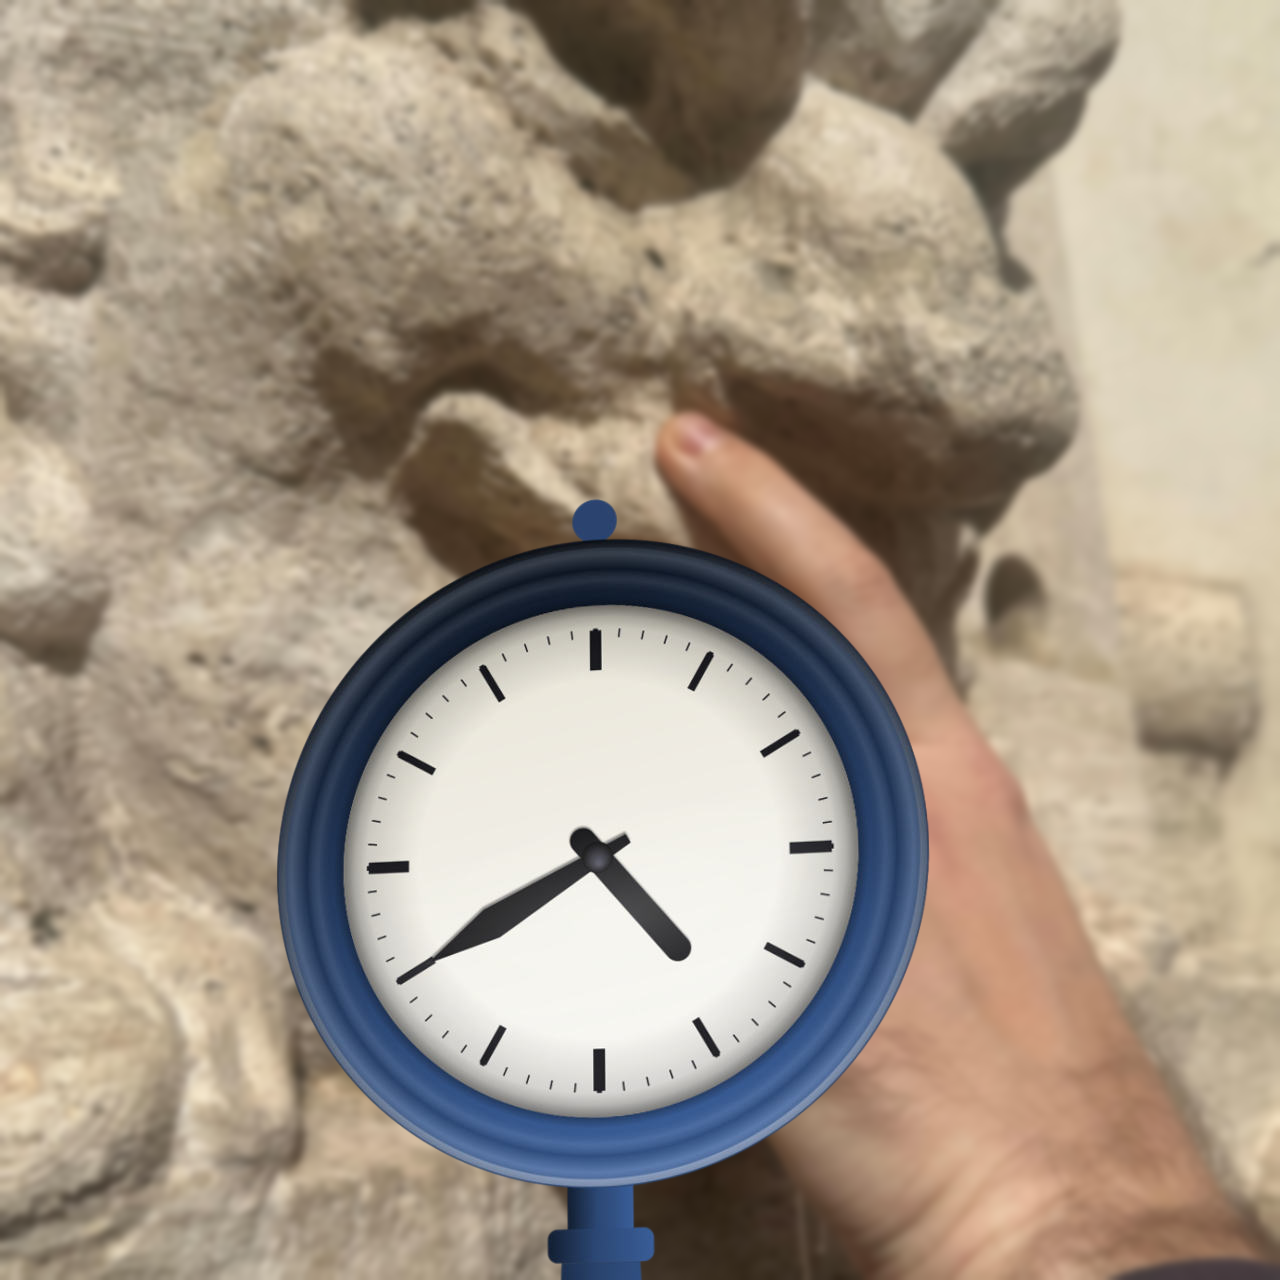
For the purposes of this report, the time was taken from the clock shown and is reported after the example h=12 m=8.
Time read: h=4 m=40
